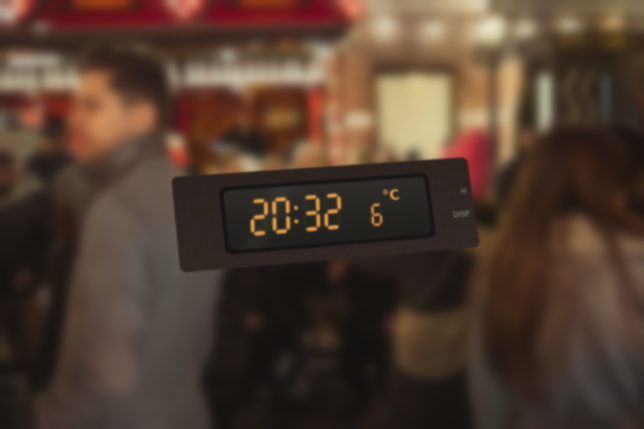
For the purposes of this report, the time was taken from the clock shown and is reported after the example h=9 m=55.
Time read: h=20 m=32
